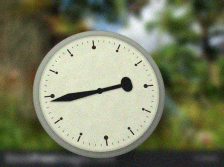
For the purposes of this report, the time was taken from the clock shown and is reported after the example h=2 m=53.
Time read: h=2 m=44
